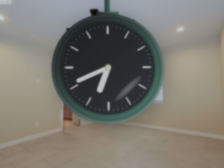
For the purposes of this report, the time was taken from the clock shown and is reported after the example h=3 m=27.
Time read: h=6 m=41
